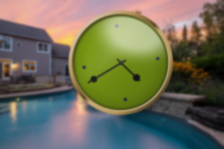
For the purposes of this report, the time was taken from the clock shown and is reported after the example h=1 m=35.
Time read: h=4 m=41
